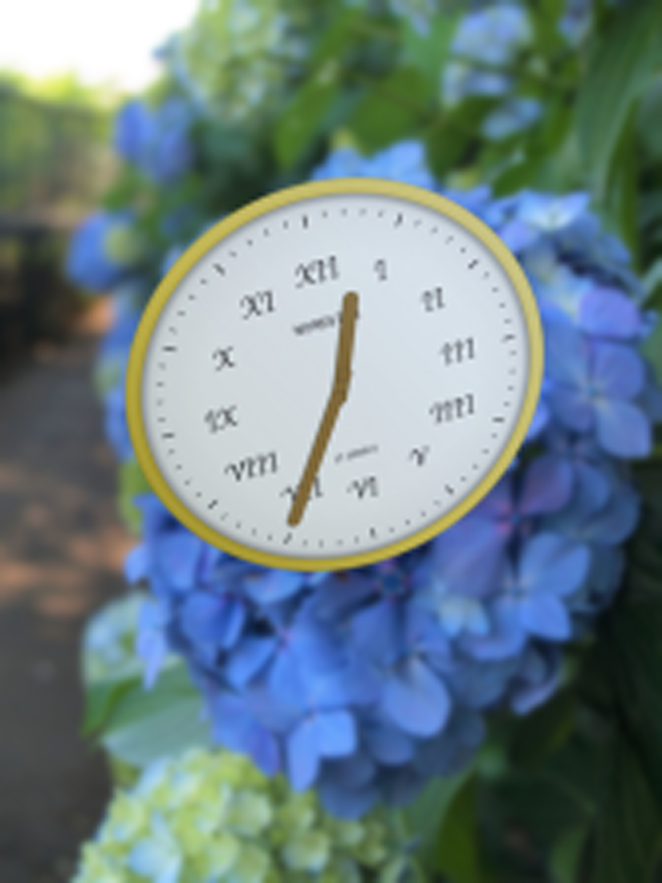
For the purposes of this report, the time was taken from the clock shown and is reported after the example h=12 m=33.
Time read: h=12 m=35
